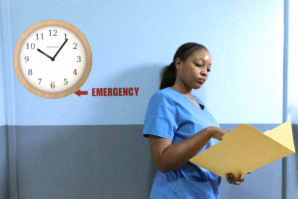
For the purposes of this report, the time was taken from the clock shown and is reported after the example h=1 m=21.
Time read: h=10 m=6
